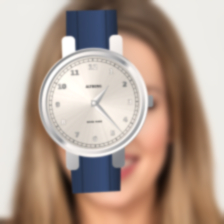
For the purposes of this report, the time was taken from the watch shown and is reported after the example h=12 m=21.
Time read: h=1 m=23
